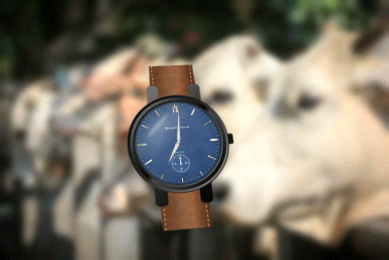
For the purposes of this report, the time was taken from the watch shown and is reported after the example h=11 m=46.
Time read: h=7 m=1
